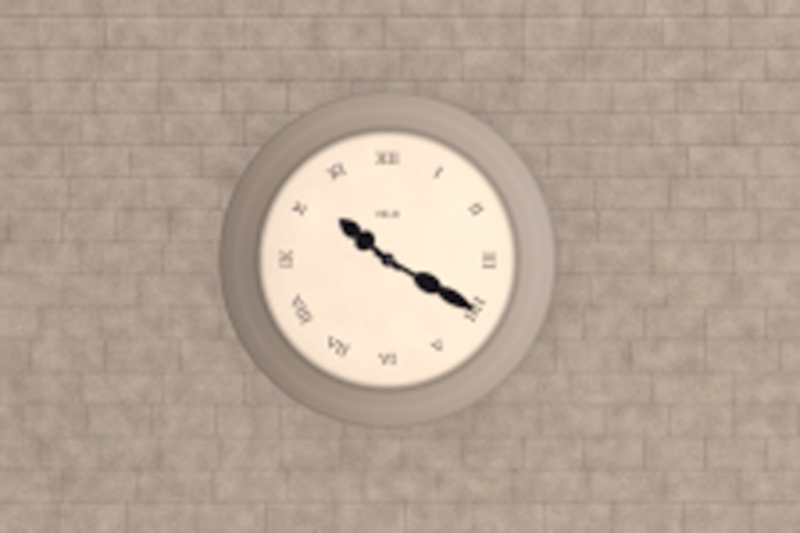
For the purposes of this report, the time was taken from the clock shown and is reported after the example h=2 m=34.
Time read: h=10 m=20
